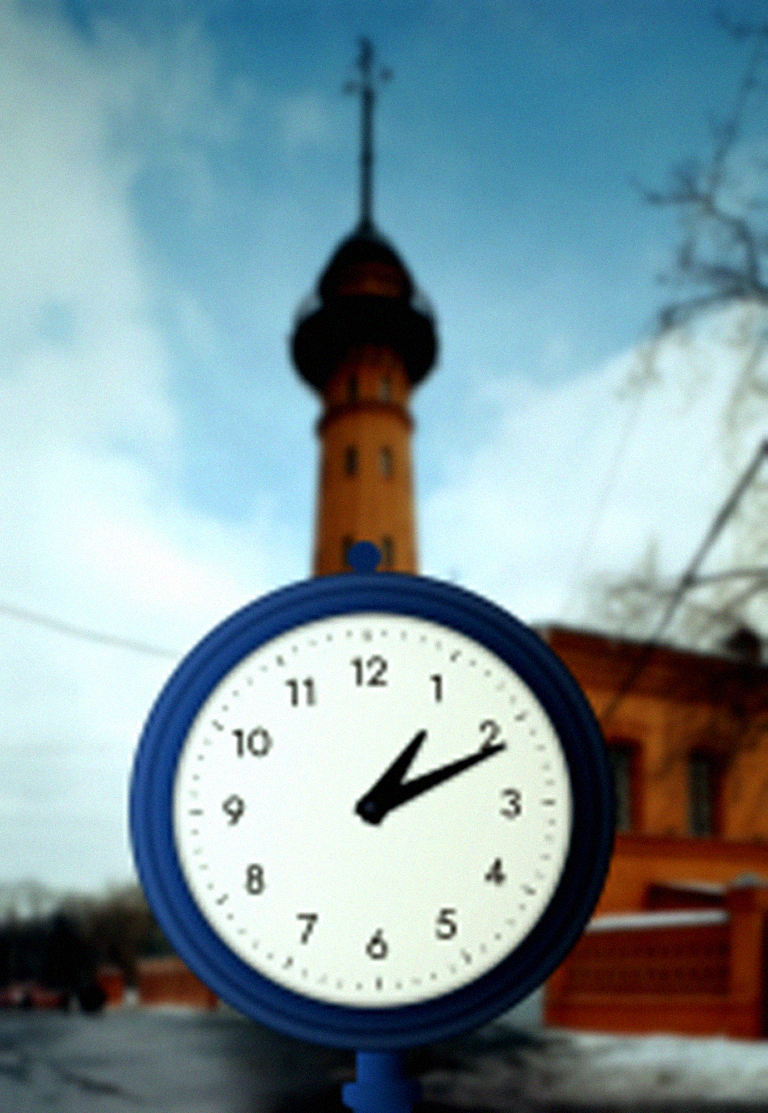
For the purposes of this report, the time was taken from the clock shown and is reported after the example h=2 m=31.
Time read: h=1 m=11
